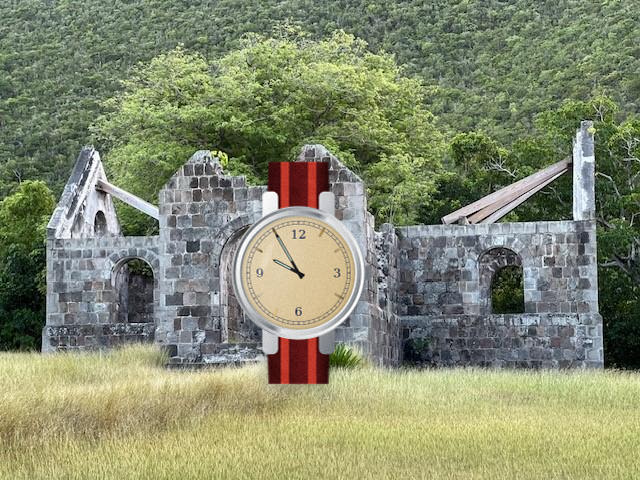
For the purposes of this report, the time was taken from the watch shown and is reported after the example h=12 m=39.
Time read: h=9 m=55
